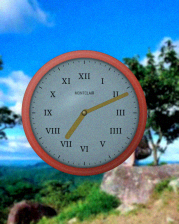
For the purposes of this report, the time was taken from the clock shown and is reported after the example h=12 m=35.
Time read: h=7 m=11
